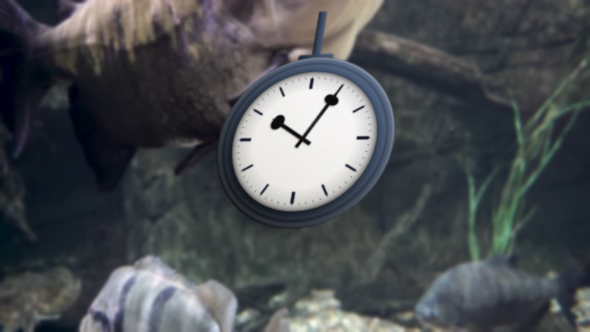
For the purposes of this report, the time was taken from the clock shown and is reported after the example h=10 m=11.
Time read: h=10 m=5
